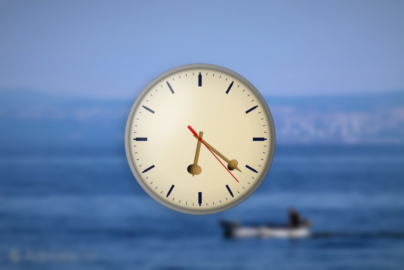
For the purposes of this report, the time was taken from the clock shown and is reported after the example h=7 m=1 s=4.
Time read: h=6 m=21 s=23
